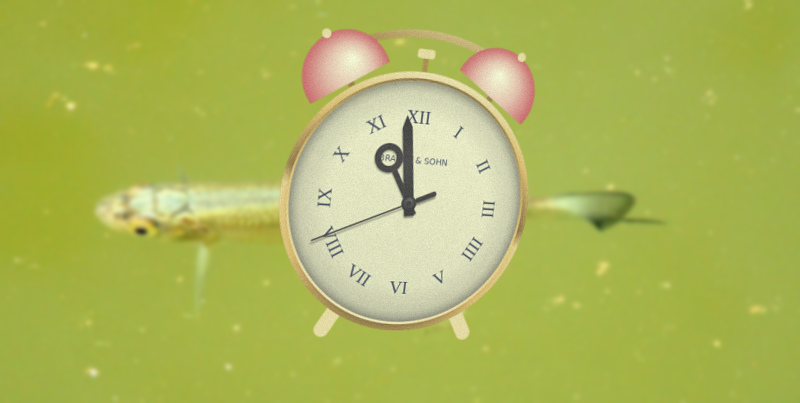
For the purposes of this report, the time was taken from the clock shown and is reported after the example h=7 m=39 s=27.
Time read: h=10 m=58 s=41
